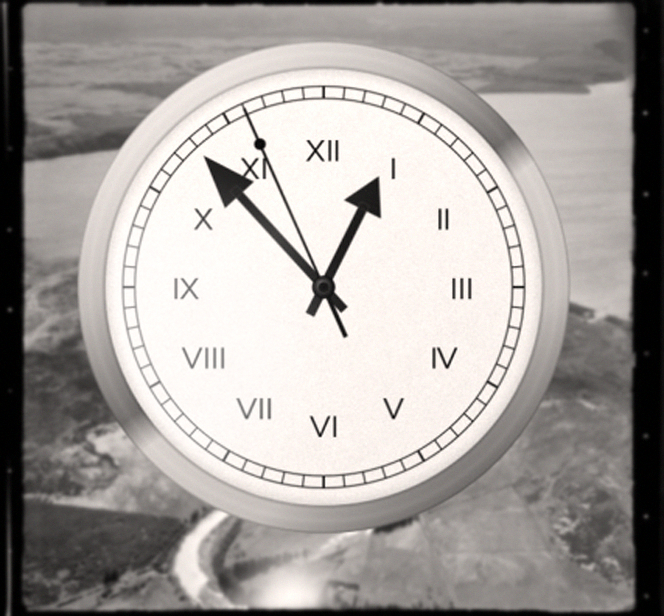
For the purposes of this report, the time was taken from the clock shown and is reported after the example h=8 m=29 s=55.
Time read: h=12 m=52 s=56
